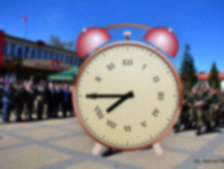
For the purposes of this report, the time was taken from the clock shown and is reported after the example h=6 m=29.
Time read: h=7 m=45
